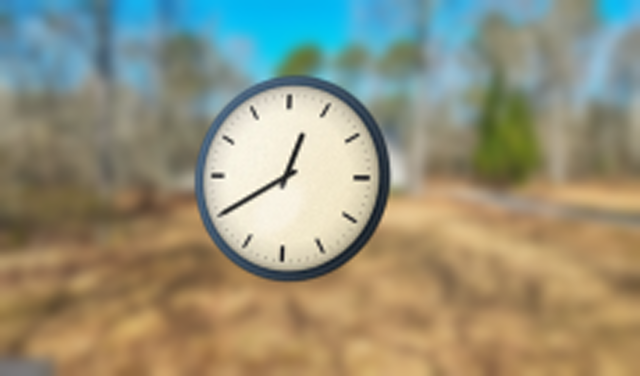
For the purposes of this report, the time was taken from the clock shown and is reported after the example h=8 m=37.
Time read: h=12 m=40
